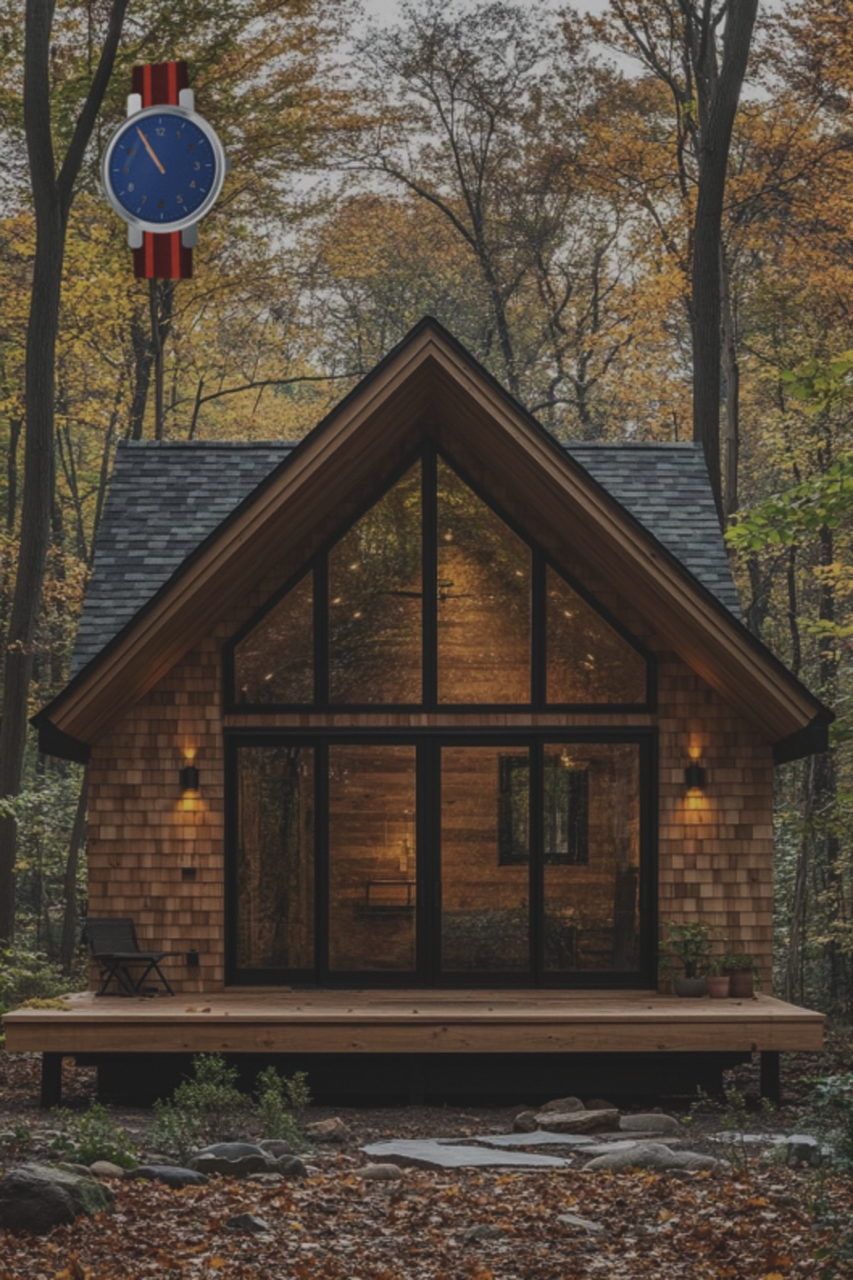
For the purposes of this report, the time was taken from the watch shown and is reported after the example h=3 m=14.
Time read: h=10 m=55
